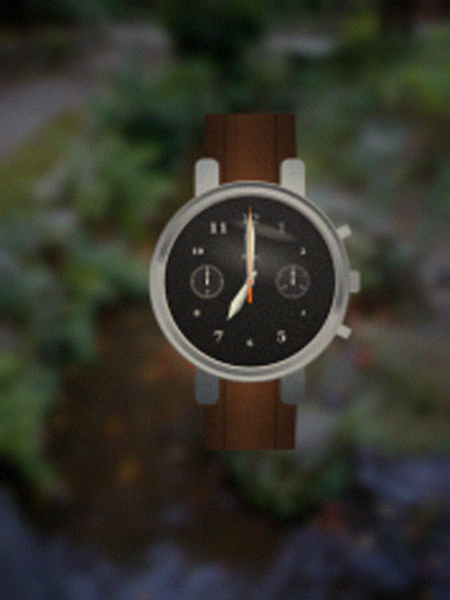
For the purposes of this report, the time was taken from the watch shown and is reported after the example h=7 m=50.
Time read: h=7 m=0
